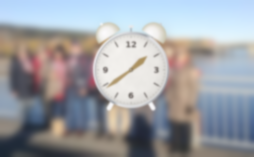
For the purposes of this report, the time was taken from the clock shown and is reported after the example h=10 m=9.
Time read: h=1 m=39
